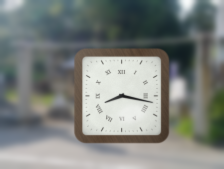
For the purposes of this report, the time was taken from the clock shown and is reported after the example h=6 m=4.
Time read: h=8 m=17
